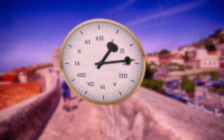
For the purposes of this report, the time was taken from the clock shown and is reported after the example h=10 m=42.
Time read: h=1 m=14
